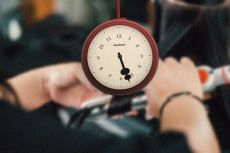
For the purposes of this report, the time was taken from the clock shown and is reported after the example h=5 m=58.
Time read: h=5 m=27
